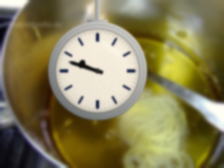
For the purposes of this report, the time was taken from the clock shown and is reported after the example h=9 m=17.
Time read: h=9 m=48
